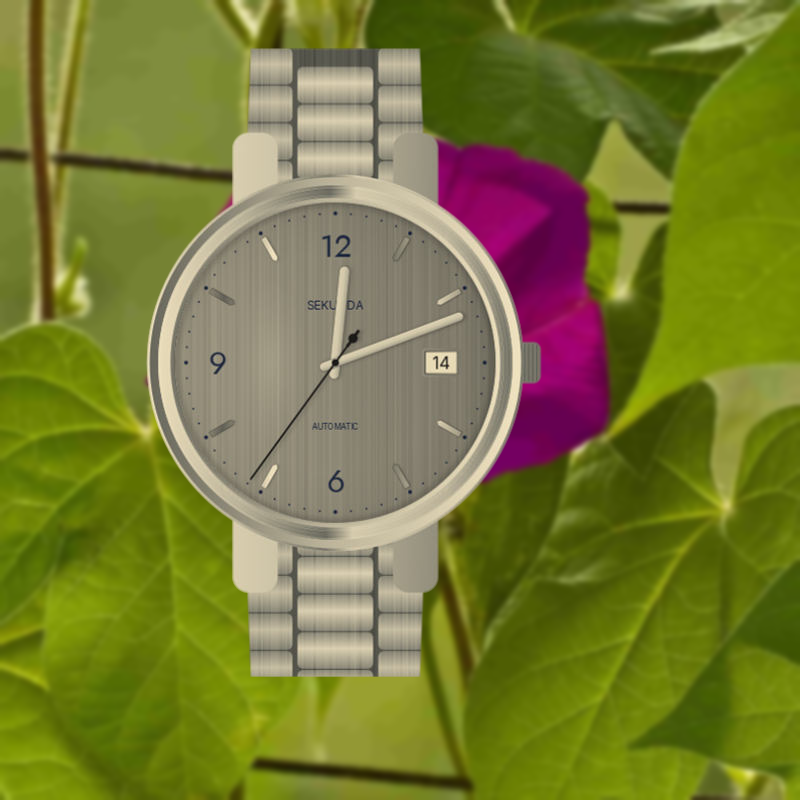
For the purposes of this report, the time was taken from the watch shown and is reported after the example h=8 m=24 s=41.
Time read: h=12 m=11 s=36
